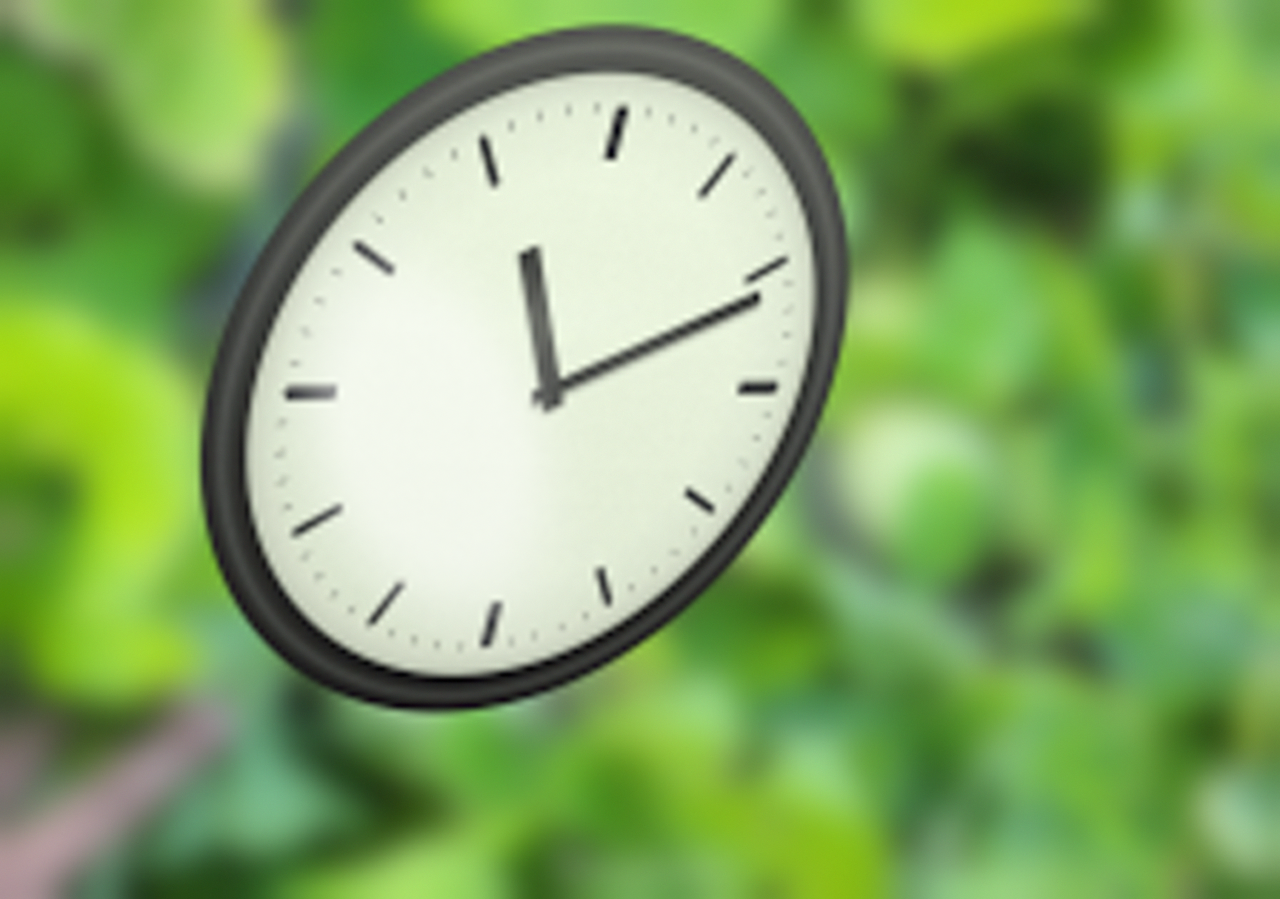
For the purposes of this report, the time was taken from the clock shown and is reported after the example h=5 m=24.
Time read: h=11 m=11
